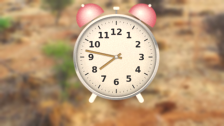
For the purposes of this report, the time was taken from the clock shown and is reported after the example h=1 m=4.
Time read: h=7 m=47
